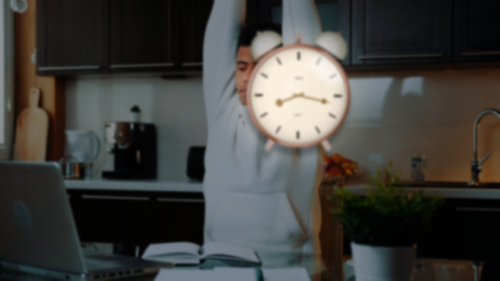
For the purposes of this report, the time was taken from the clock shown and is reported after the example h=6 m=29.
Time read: h=8 m=17
